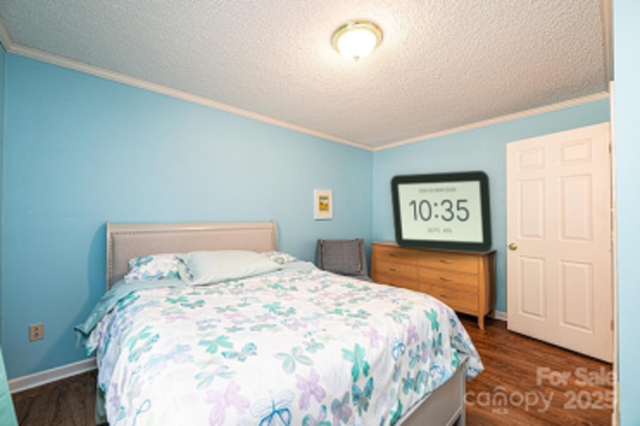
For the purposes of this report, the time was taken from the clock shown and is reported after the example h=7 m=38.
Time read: h=10 m=35
